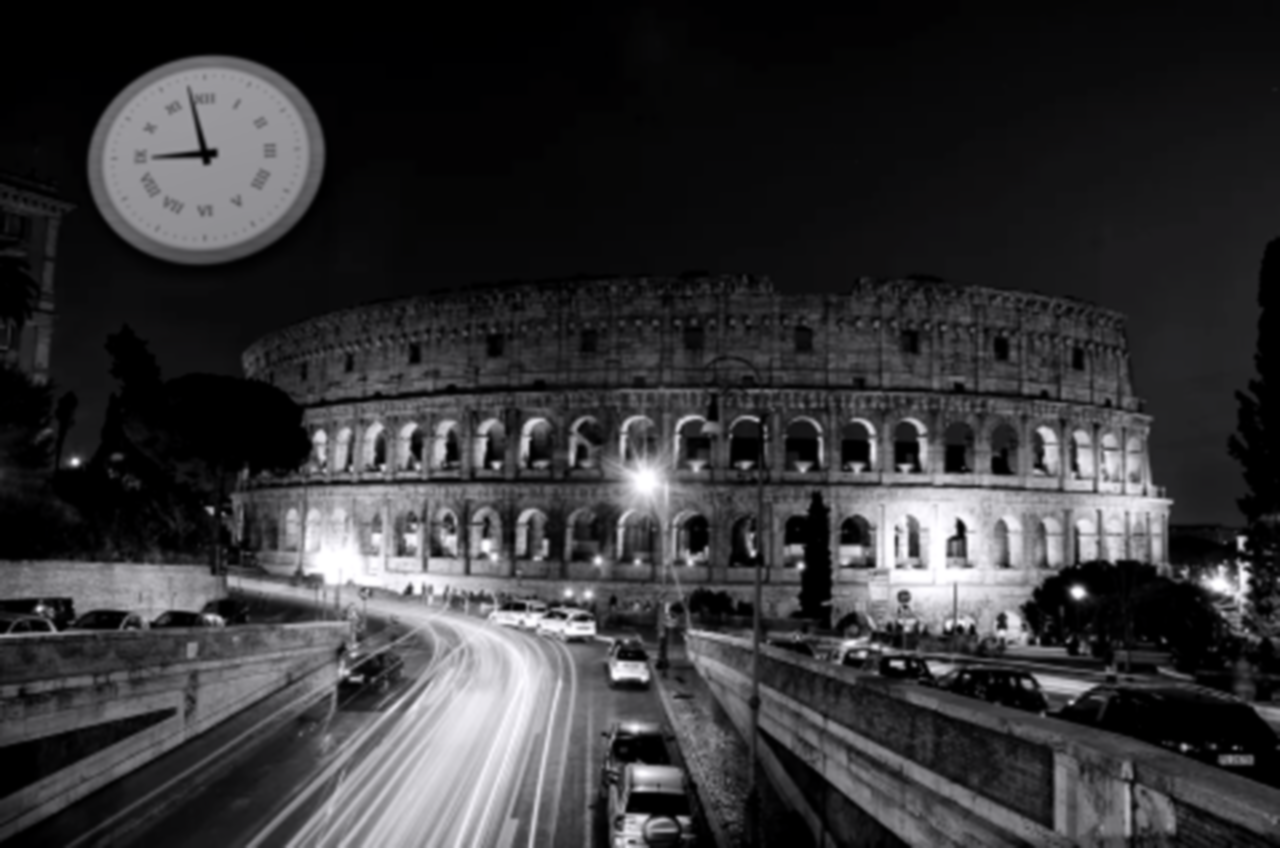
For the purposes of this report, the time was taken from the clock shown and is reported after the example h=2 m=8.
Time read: h=8 m=58
